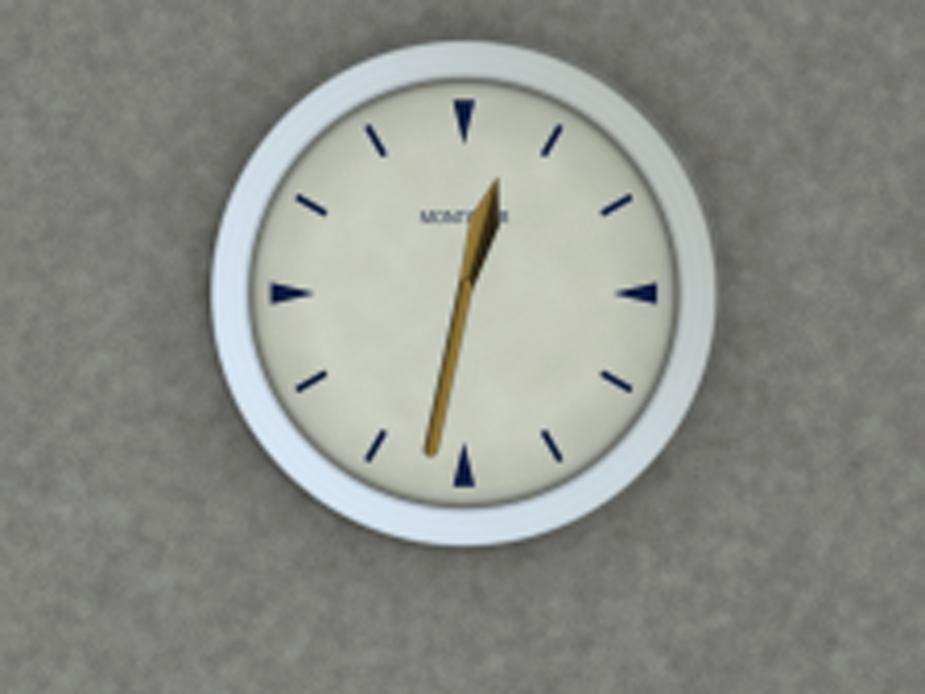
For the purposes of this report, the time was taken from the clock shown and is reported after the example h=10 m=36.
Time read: h=12 m=32
